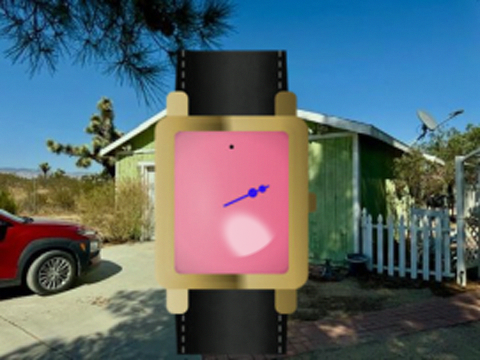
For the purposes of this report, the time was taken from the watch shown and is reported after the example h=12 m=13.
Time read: h=2 m=11
